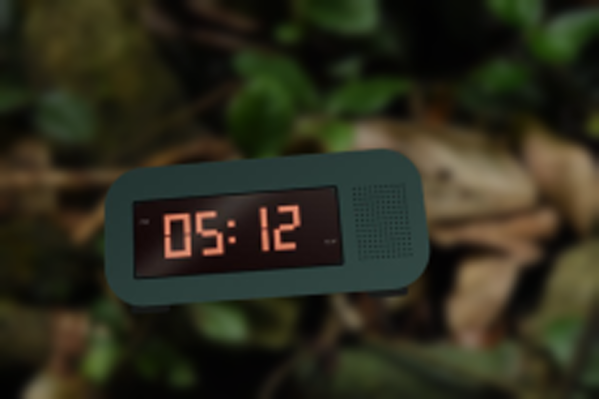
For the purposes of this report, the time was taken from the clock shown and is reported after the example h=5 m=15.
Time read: h=5 m=12
